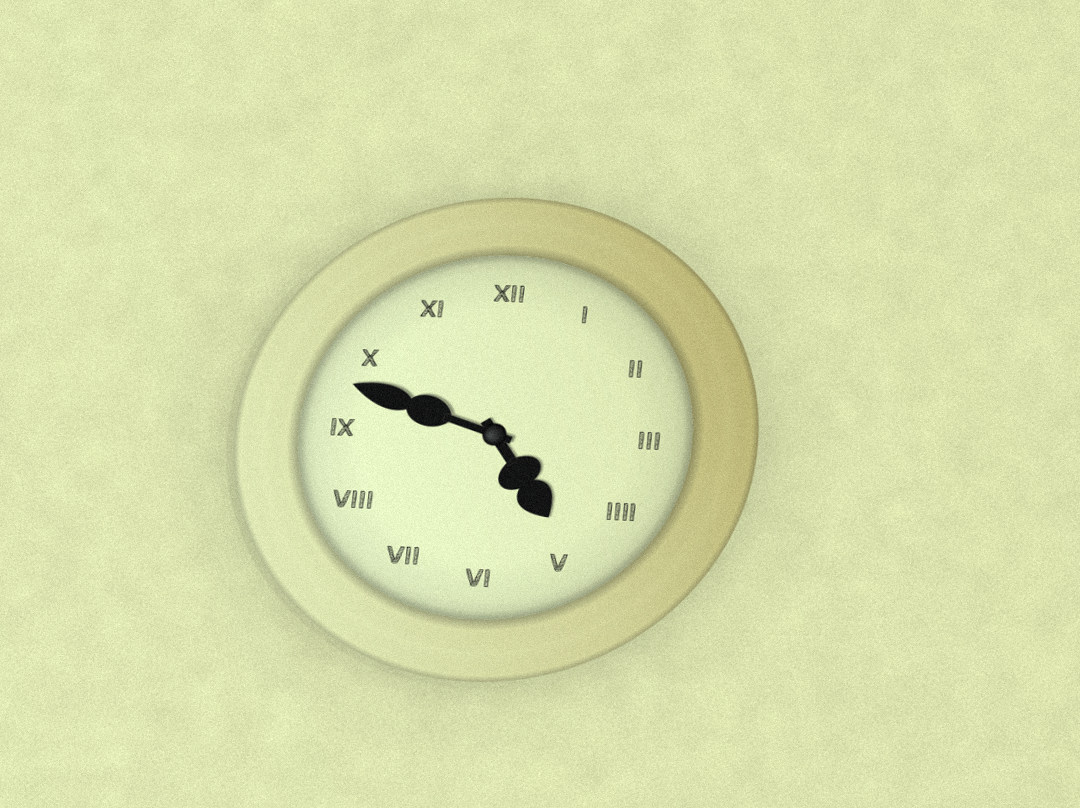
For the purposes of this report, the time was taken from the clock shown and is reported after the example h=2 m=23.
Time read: h=4 m=48
